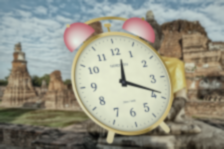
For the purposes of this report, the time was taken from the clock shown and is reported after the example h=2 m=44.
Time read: h=12 m=19
